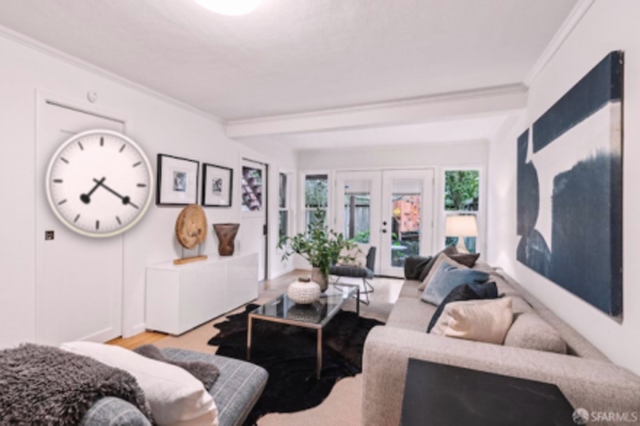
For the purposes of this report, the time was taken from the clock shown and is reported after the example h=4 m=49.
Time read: h=7 m=20
